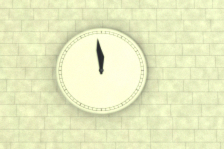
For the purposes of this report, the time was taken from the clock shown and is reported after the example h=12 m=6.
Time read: h=11 m=59
